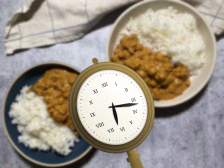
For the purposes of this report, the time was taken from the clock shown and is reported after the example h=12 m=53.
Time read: h=6 m=17
